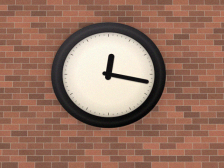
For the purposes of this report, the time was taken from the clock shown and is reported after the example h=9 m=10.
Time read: h=12 m=17
